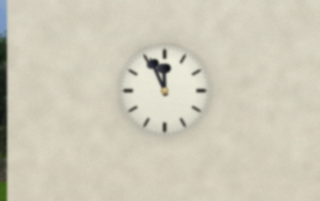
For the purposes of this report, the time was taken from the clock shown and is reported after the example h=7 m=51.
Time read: h=11 m=56
